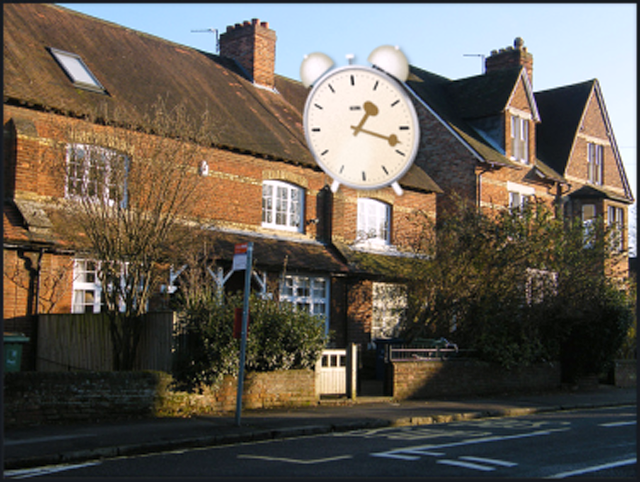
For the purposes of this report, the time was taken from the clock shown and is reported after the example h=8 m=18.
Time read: h=1 m=18
